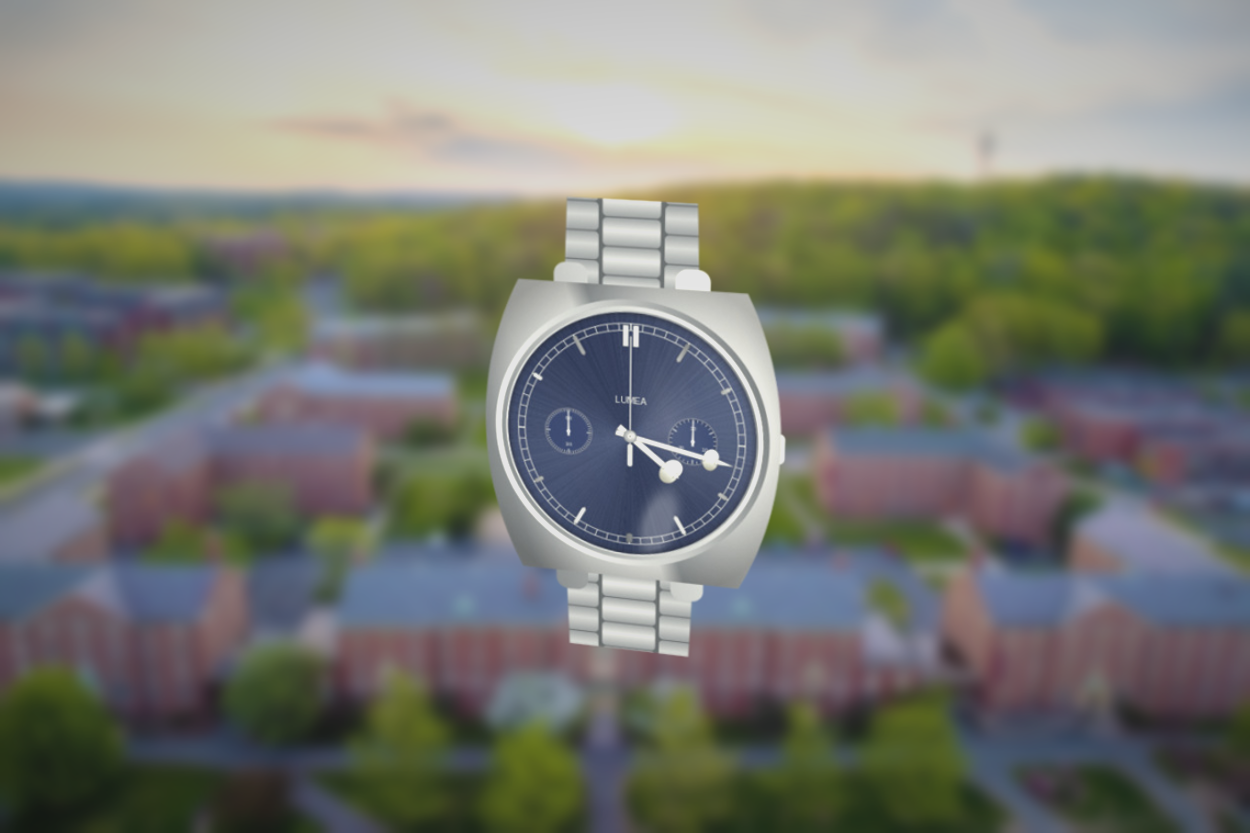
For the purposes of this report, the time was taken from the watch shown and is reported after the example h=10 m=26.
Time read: h=4 m=17
